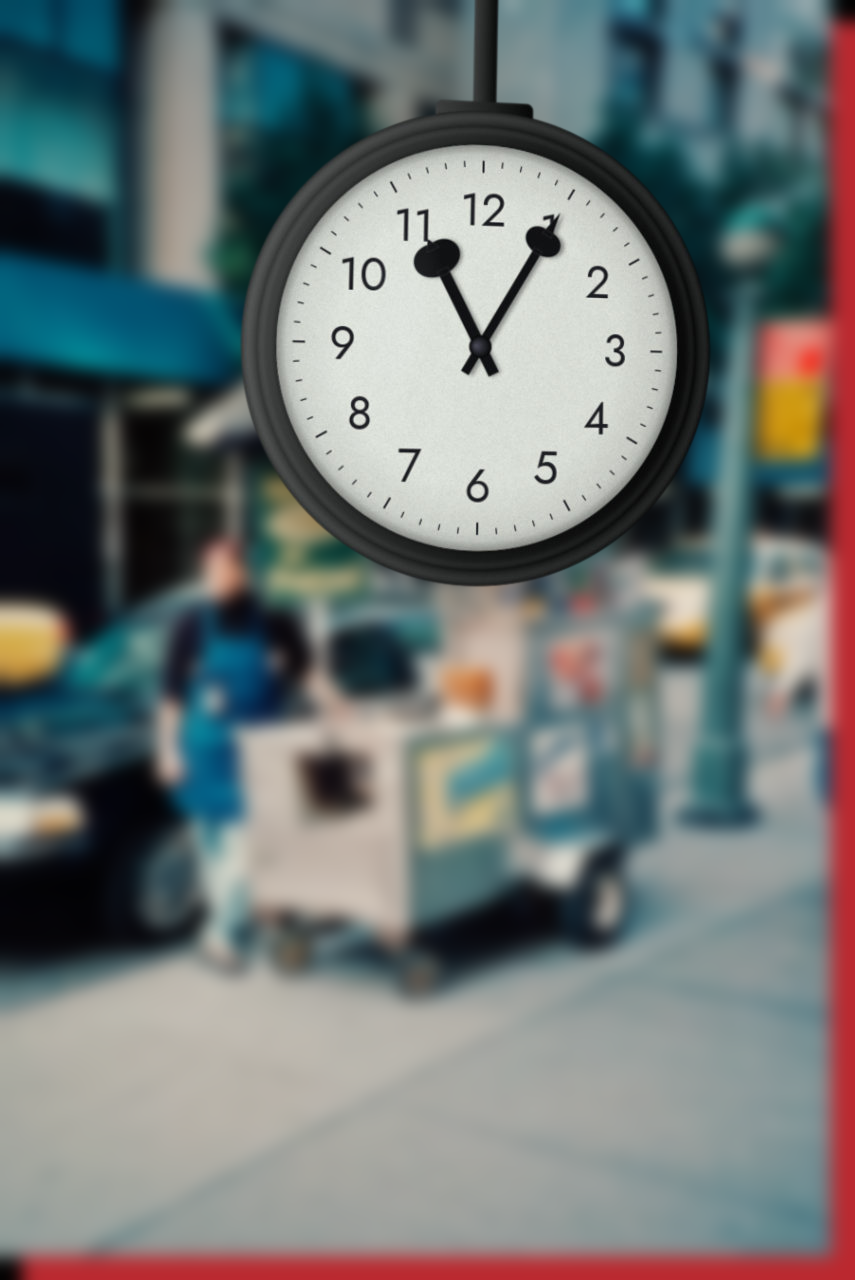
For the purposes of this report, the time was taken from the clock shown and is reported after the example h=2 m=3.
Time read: h=11 m=5
